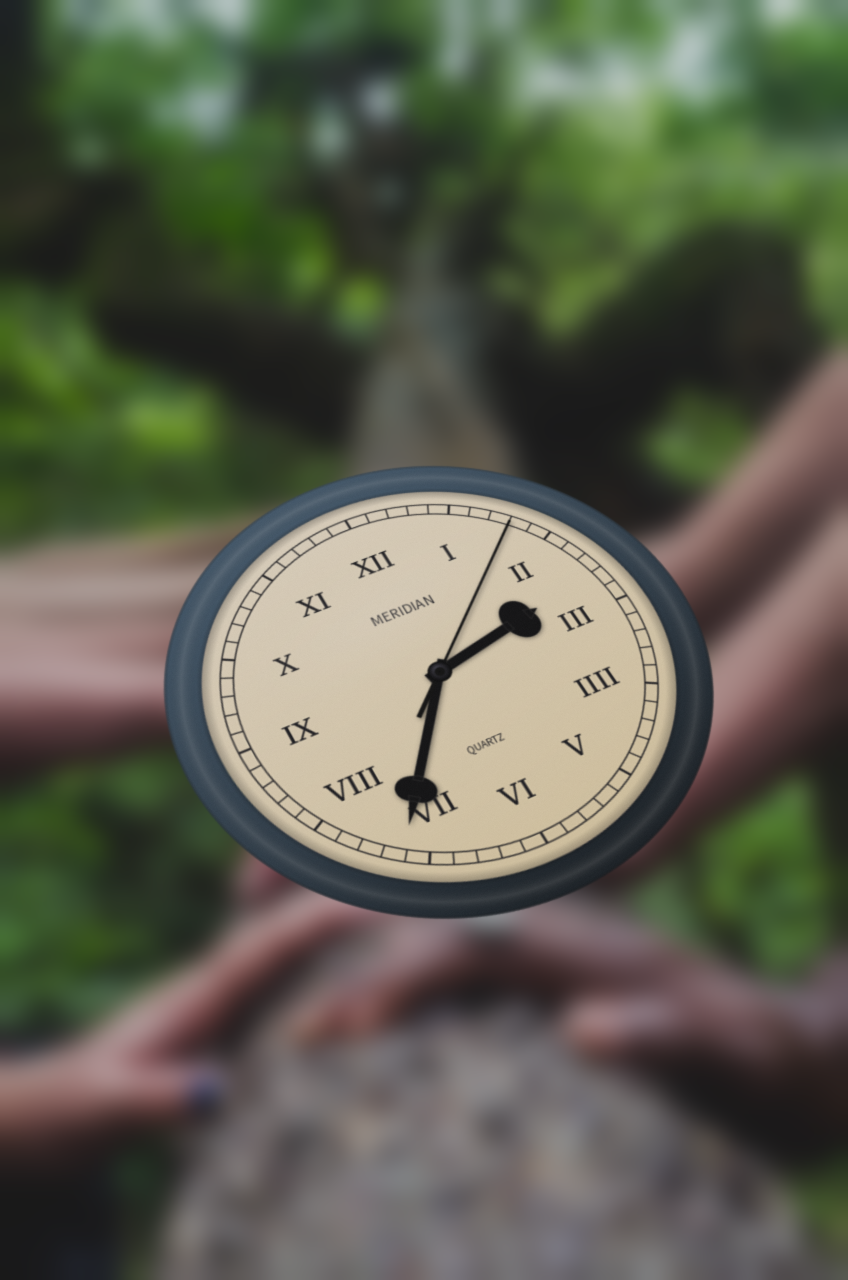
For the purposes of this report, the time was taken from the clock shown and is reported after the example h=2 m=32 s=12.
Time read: h=2 m=36 s=8
